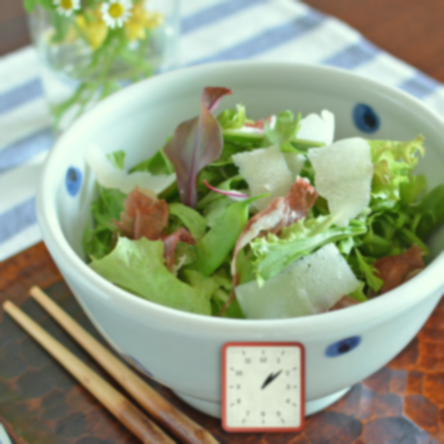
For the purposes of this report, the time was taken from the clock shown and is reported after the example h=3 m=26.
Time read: h=1 m=8
